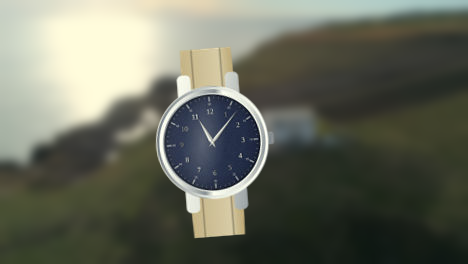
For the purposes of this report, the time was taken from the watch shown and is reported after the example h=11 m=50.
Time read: h=11 m=7
